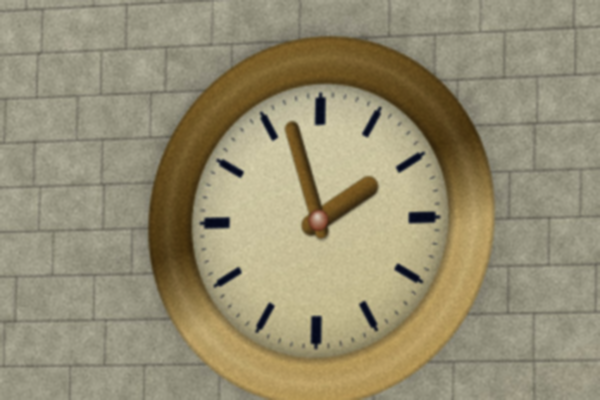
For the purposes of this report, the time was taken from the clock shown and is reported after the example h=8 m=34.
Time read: h=1 m=57
